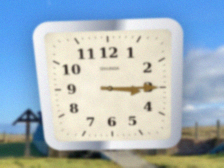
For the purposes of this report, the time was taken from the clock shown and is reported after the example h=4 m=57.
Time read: h=3 m=15
